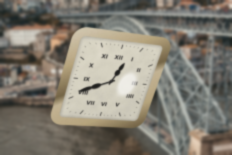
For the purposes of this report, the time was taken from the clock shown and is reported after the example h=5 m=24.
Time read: h=12 m=41
